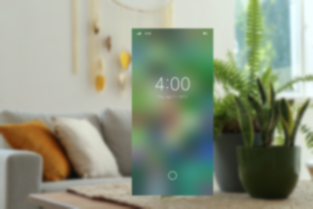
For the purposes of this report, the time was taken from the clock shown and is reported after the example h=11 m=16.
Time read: h=4 m=0
